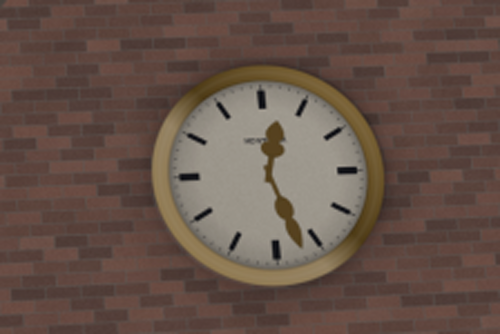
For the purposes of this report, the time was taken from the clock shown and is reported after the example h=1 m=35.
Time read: h=12 m=27
